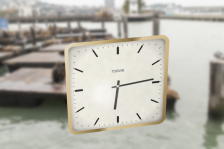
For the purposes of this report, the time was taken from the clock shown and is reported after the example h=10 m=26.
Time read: h=6 m=14
